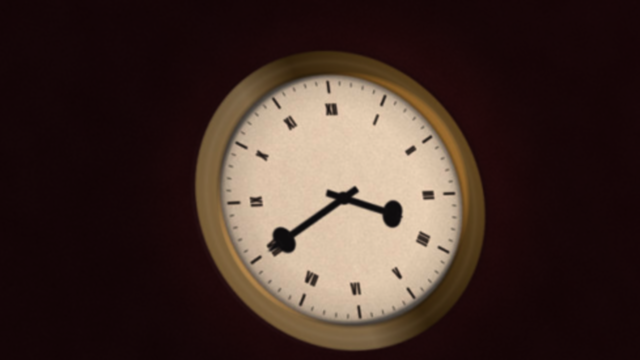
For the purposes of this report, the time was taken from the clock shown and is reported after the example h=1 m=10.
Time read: h=3 m=40
